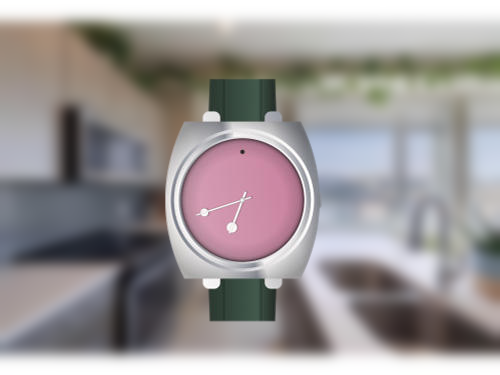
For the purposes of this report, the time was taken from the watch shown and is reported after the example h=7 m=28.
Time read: h=6 m=42
